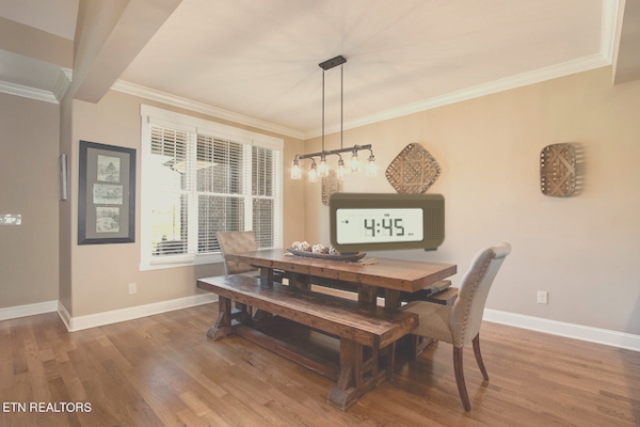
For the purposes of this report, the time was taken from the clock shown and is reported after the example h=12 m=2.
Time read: h=4 m=45
